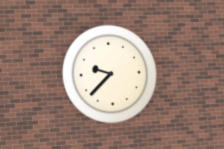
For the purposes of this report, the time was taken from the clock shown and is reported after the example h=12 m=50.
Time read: h=9 m=38
